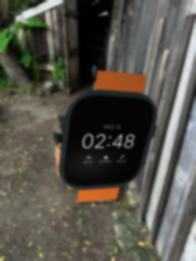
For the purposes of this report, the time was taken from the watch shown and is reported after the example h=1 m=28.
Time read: h=2 m=48
